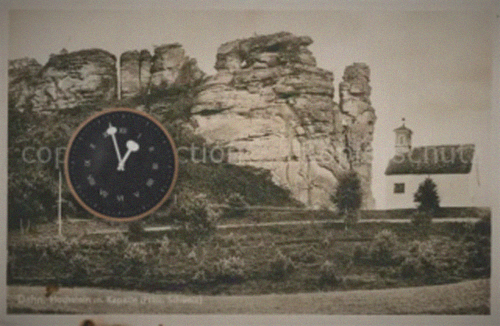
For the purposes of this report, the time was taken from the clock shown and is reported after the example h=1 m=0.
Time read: h=12 m=57
